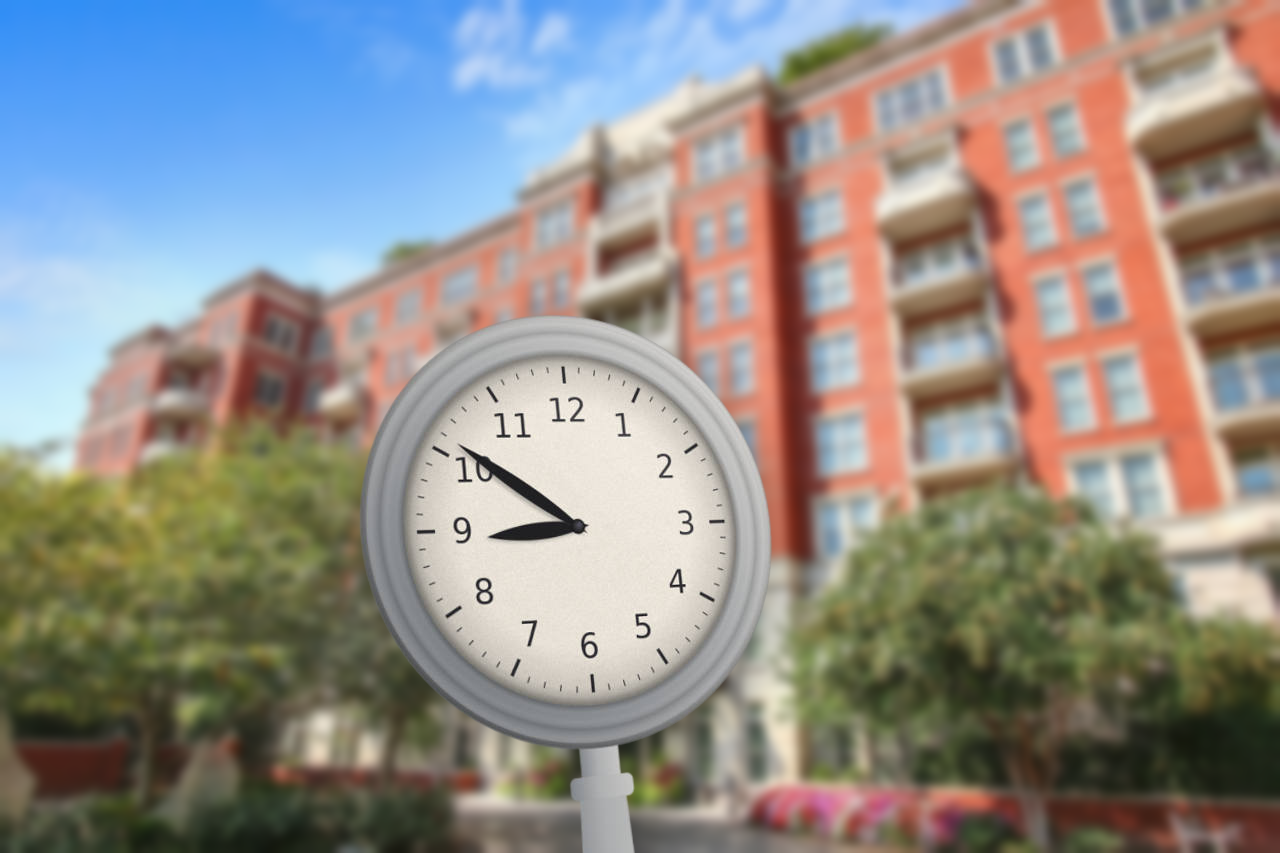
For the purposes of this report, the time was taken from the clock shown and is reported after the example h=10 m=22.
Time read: h=8 m=51
